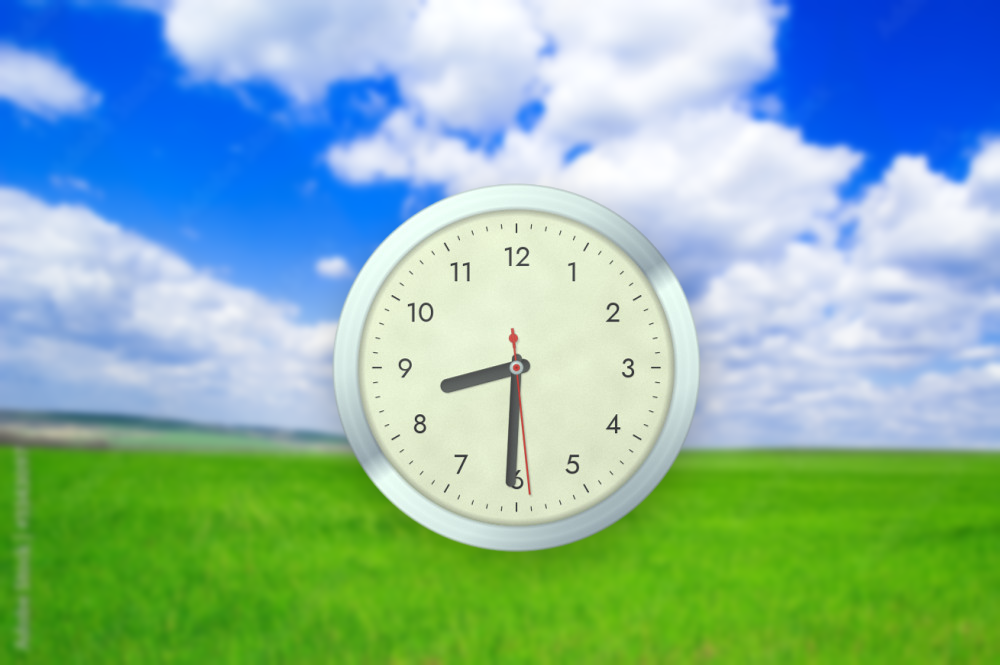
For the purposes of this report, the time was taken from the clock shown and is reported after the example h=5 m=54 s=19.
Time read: h=8 m=30 s=29
